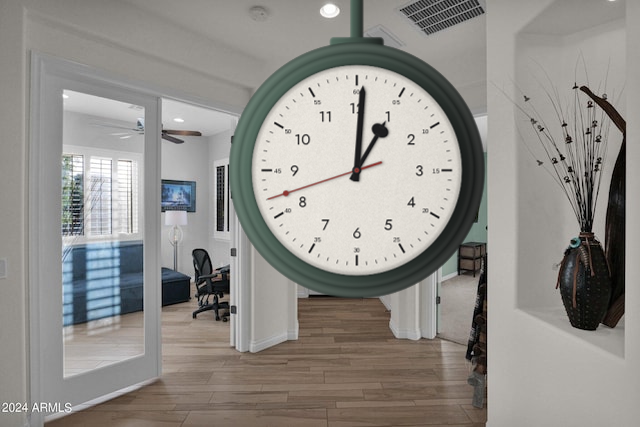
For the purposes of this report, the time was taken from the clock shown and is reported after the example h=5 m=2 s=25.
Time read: h=1 m=0 s=42
